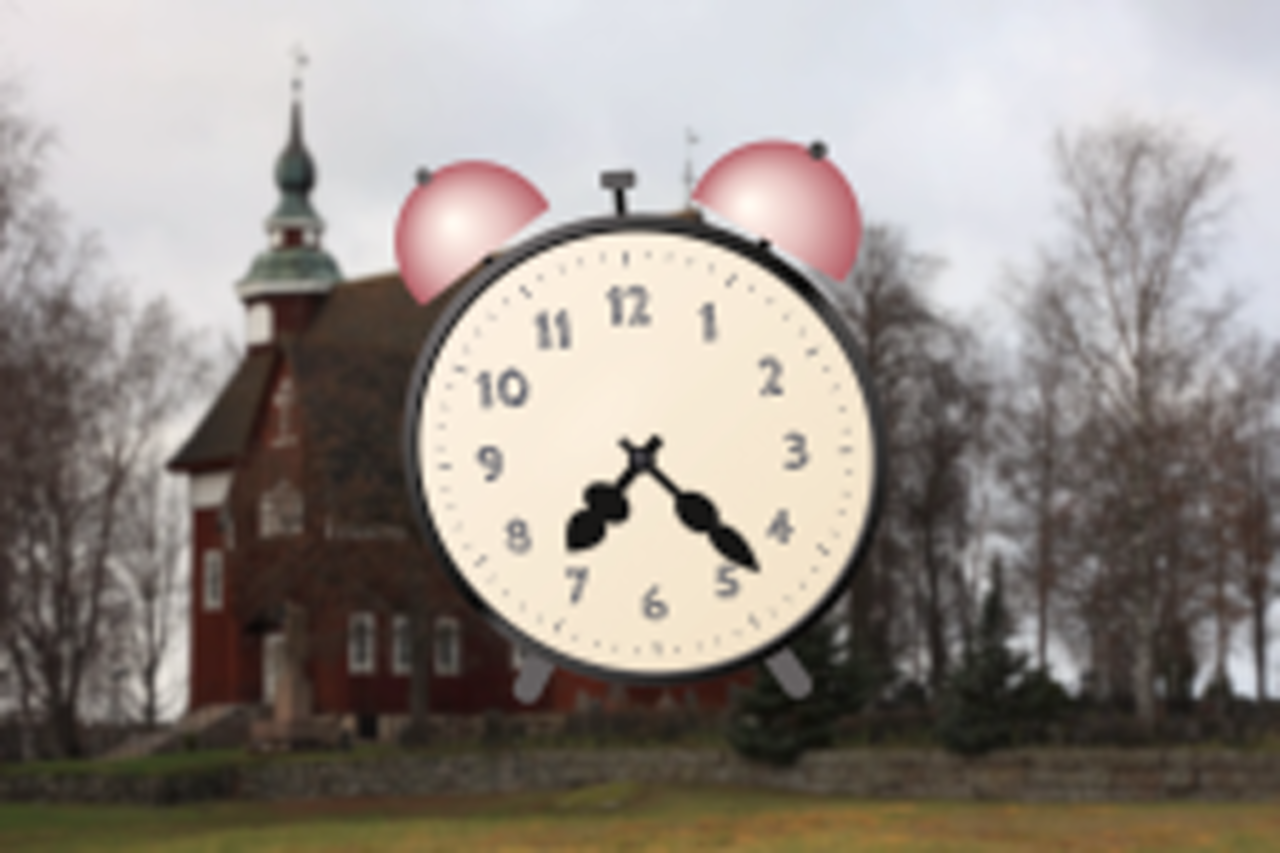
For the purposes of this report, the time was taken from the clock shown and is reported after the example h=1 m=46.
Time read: h=7 m=23
